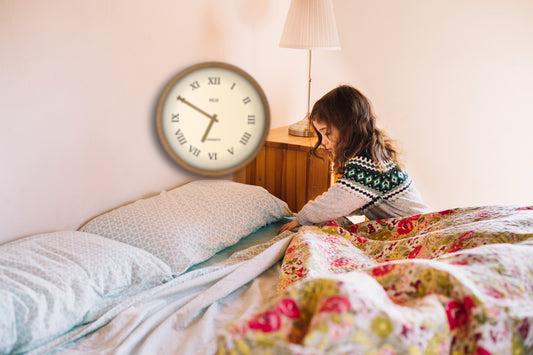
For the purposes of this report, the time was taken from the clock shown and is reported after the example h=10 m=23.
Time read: h=6 m=50
